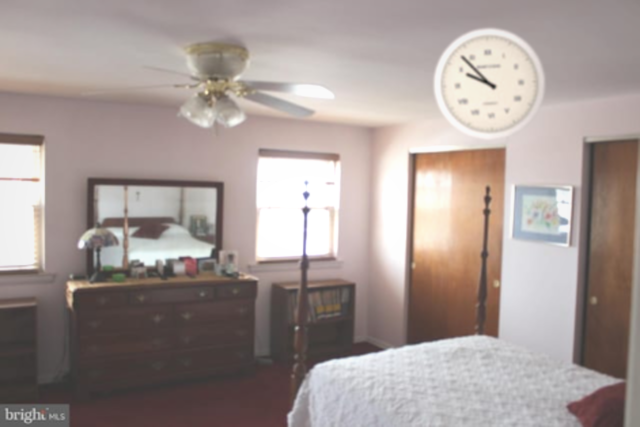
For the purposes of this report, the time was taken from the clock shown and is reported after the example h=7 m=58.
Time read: h=9 m=53
